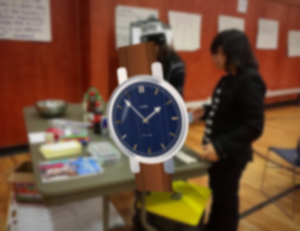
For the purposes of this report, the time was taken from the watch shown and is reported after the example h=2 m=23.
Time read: h=1 m=53
